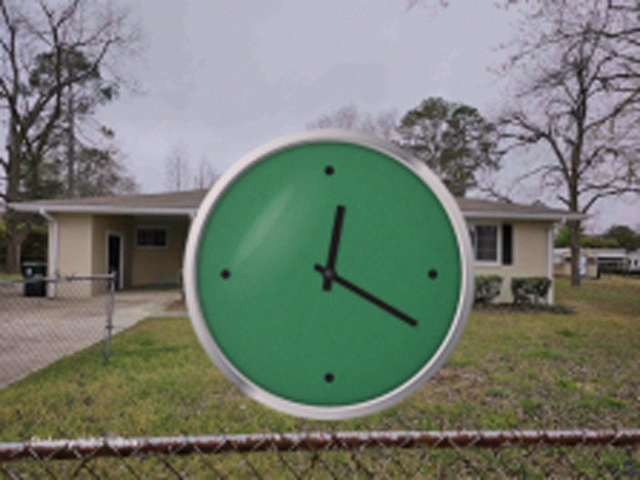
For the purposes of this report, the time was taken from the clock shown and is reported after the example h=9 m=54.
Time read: h=12 m=20
